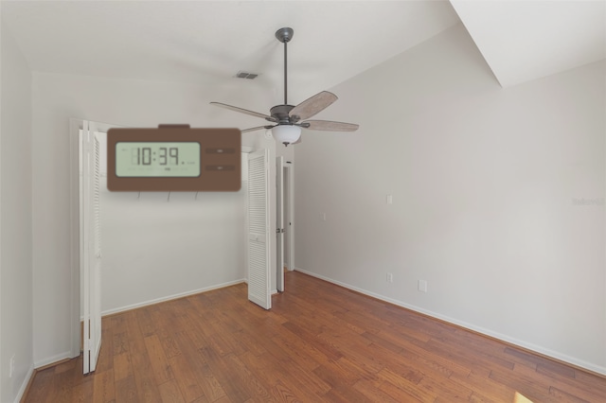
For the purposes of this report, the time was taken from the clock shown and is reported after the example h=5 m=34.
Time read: h=10 m=39
